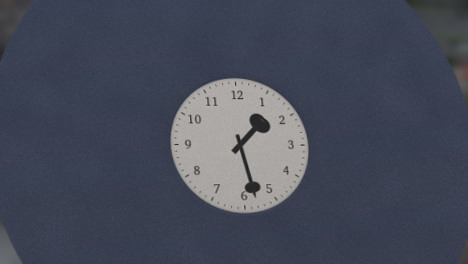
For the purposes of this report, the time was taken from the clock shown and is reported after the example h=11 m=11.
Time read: h=1 m=28
